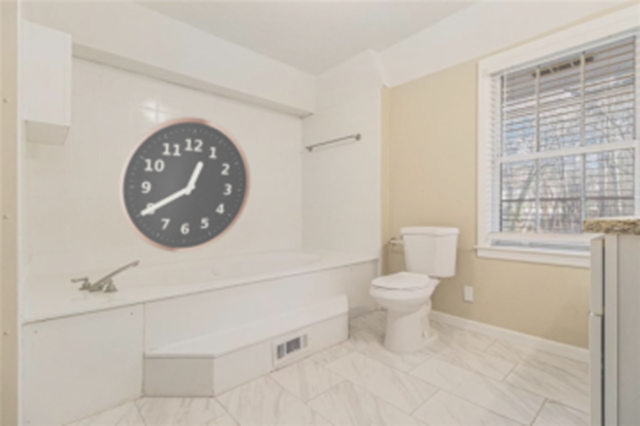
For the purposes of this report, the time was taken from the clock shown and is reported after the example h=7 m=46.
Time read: h=12 m=40
